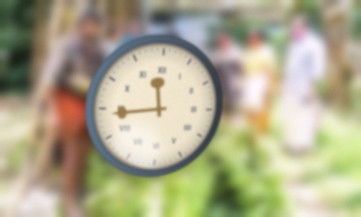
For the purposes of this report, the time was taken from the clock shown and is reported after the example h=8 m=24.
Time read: h=11 m=44
